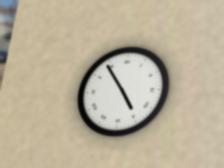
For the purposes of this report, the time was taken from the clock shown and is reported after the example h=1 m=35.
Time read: h=4 m=54
